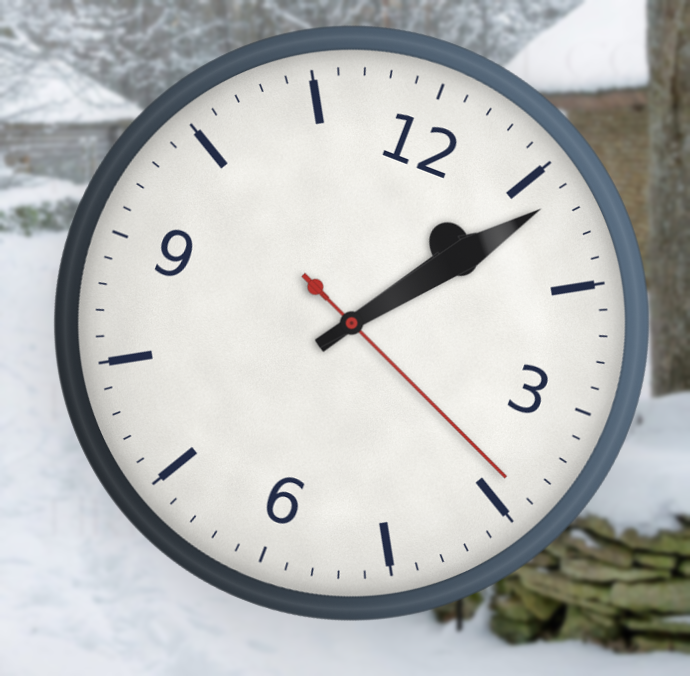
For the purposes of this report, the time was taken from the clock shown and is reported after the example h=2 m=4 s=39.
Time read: h=1 m=6 s=19
